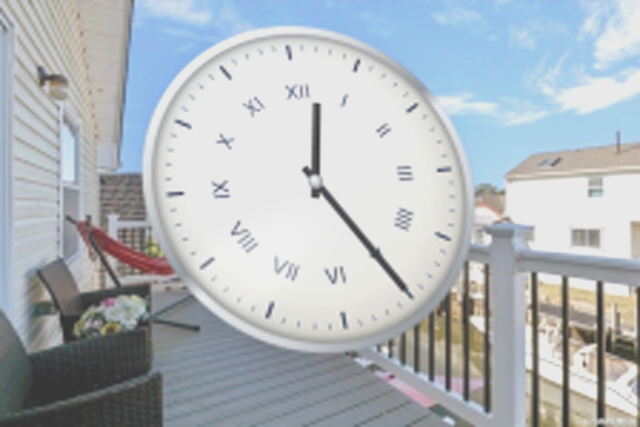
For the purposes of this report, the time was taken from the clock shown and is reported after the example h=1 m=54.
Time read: h=12 m=25
